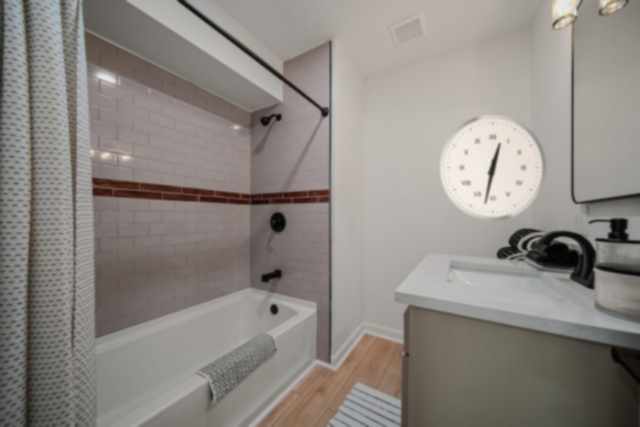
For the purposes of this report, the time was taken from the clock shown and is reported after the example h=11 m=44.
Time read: h=12 m=32
